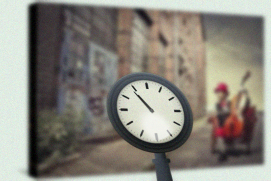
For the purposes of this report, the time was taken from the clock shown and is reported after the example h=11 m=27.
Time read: h=10 m=54
